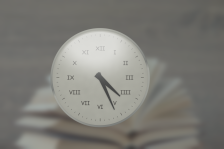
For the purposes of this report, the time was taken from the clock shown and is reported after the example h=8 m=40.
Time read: h=4 m=26
